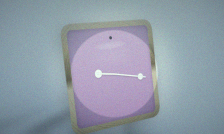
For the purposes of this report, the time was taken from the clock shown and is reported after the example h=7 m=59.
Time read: h=9 m=17
